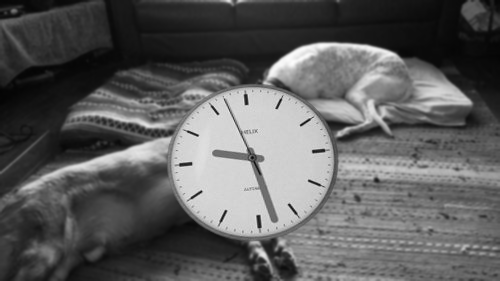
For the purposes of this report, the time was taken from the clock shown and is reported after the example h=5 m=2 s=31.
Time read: h=9 m=27 s=57
